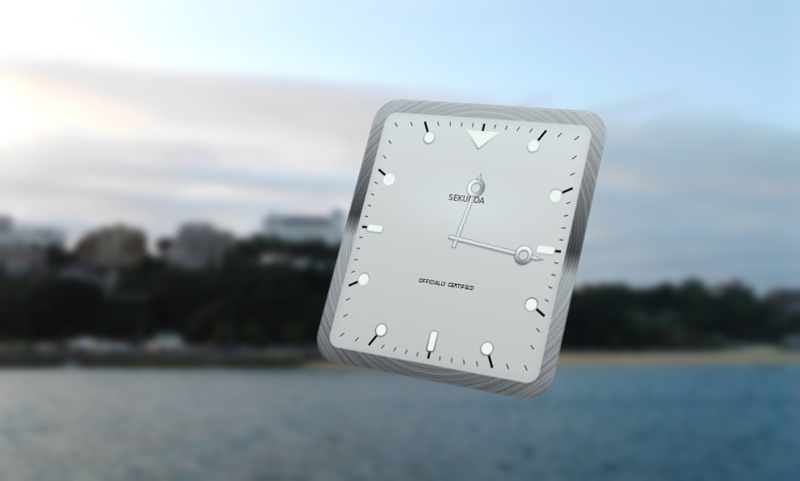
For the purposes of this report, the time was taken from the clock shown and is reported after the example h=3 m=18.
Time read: h=12 m=16
